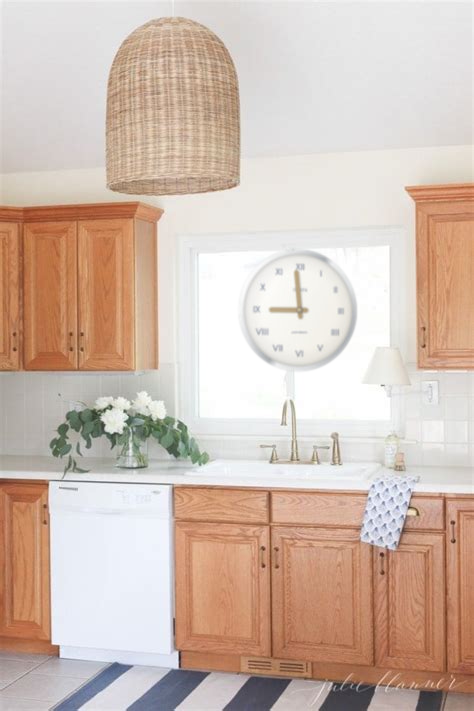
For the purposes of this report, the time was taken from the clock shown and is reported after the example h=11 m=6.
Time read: h=8 m=59
